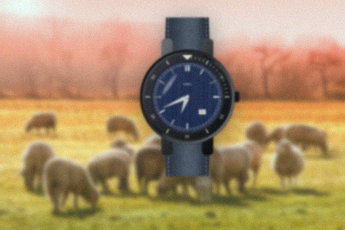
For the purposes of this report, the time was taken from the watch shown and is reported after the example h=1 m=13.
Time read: h=6 m=41
